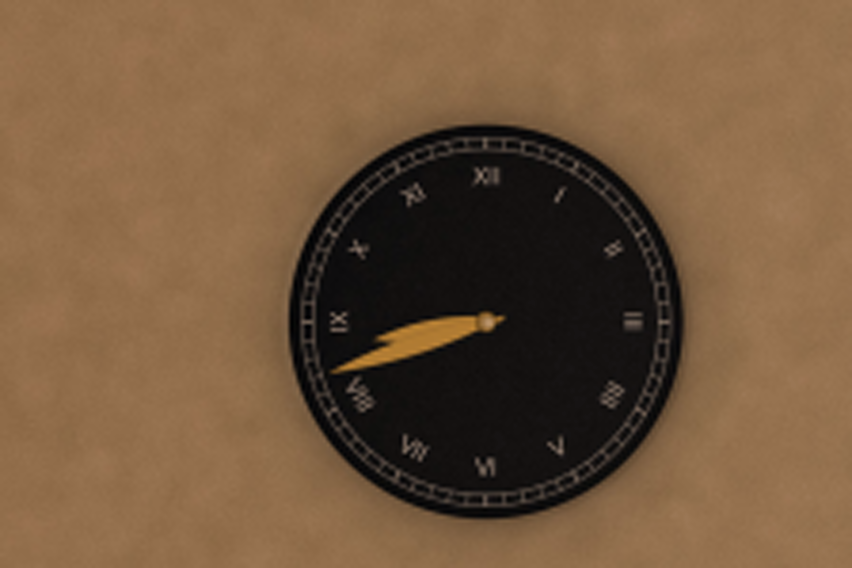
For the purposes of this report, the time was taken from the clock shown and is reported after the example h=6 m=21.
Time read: h=8 m=42
